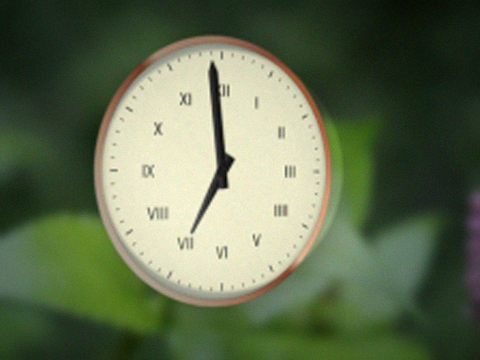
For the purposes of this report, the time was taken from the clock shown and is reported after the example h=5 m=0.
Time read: h=6 m=59
